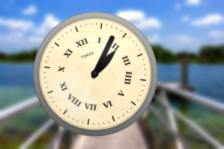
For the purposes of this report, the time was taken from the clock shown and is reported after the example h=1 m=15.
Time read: h=2 m=8
